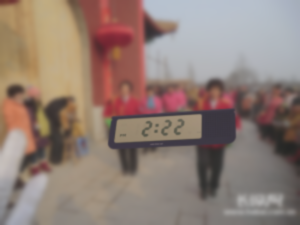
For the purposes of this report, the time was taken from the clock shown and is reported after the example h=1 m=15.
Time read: h=2 m=22
